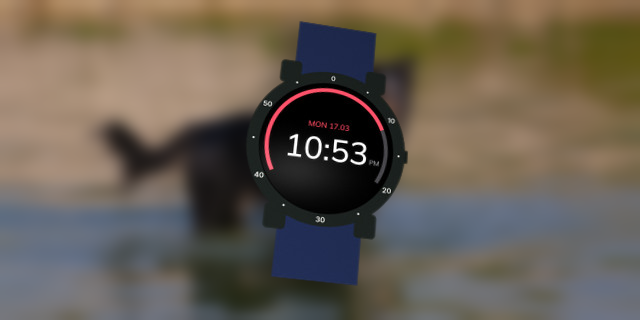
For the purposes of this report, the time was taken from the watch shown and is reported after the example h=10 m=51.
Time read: h=10 m=53
